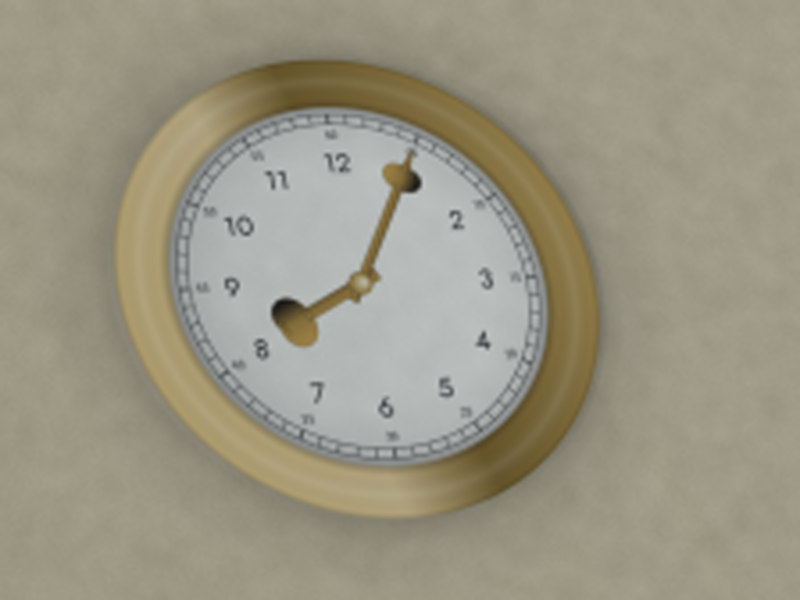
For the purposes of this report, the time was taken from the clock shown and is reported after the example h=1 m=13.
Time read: h=8 m=5
